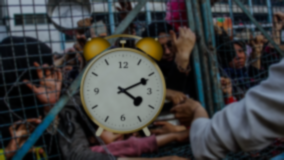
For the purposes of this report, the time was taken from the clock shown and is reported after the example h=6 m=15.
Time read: h=4 m=11
